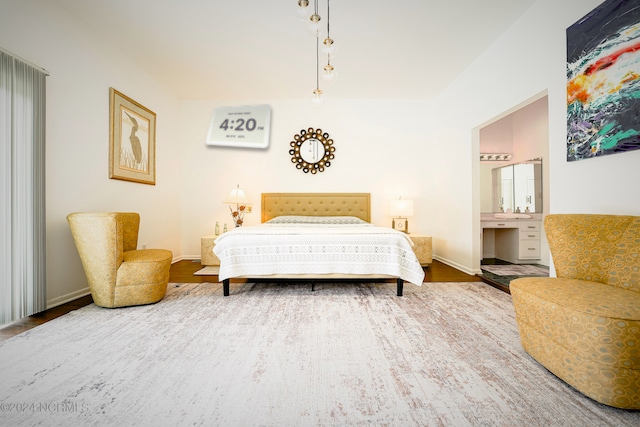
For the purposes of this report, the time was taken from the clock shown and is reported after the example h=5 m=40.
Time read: h=4 m=20
